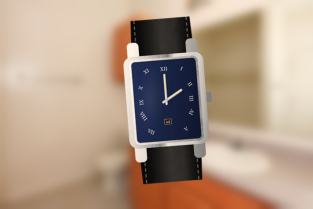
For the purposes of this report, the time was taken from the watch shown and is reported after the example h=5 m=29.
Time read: h=2 m=0
